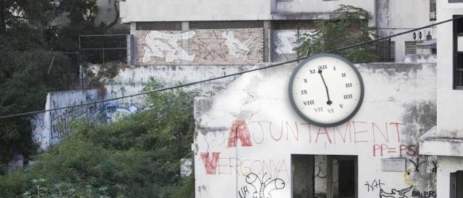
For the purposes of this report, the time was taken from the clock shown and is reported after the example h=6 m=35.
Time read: h=5 m=58
